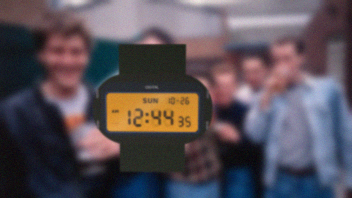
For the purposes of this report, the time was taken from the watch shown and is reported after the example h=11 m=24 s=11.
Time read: h=12 m=44 s=35
